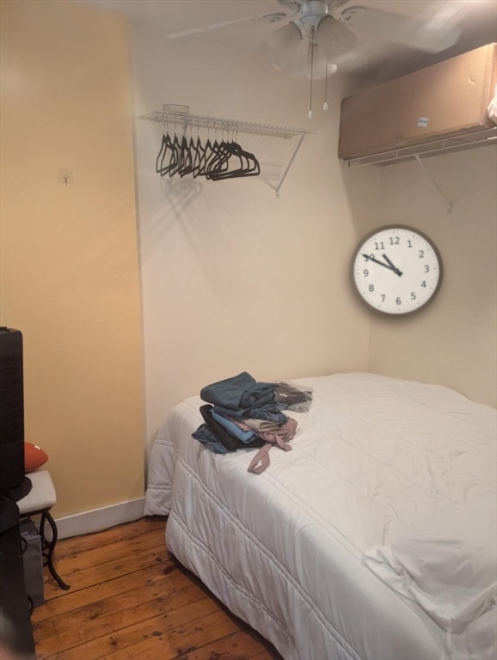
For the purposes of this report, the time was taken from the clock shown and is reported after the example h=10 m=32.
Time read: h=10 m=50
